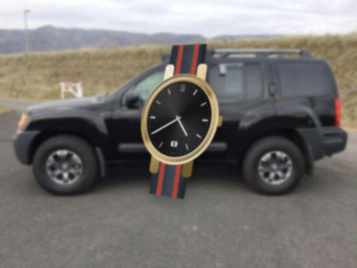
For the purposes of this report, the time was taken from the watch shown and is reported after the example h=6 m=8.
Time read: h=4 m=40
